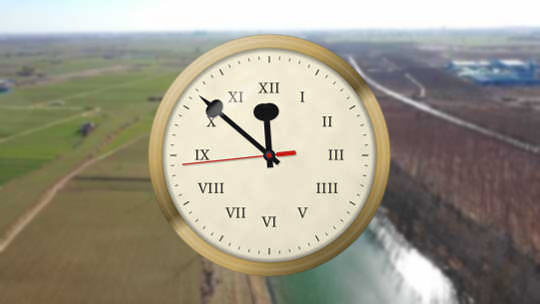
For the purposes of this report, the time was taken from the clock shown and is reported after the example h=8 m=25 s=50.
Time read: h=11 m=51 s=44
